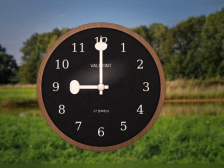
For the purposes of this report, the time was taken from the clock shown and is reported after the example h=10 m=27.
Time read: h=9 m=0
